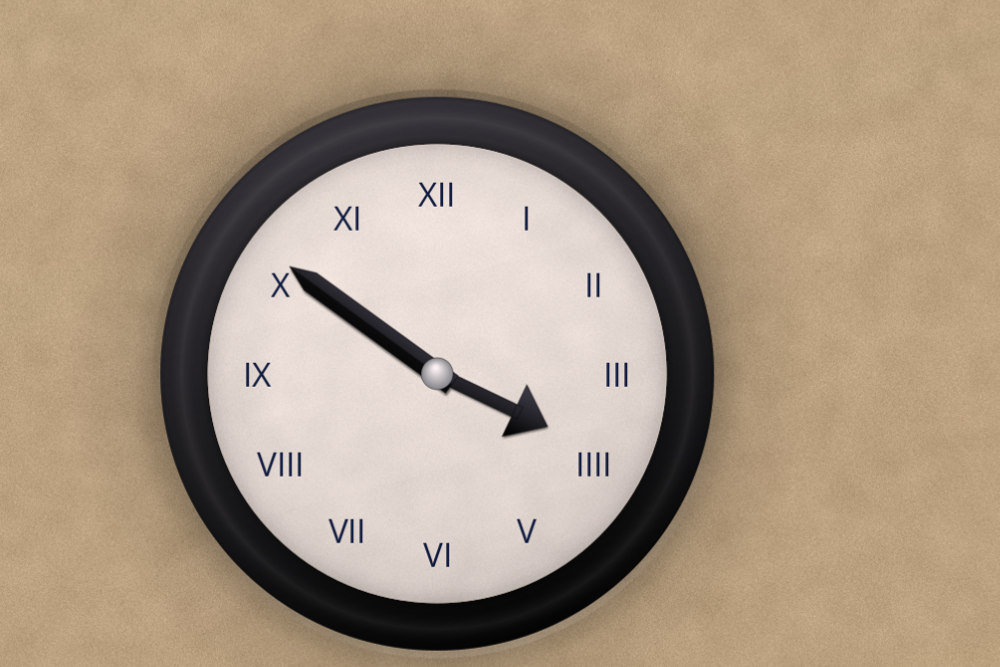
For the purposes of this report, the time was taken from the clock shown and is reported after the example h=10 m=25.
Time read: h=3 m=51
